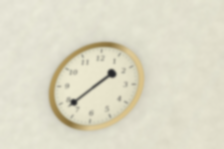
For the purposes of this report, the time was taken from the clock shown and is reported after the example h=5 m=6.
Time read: h=1 m=38
